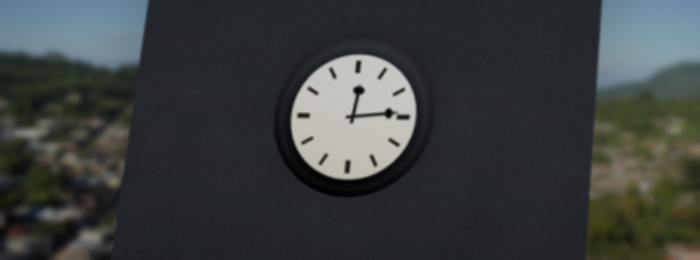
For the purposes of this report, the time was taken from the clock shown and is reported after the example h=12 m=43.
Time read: h=12 m=14
